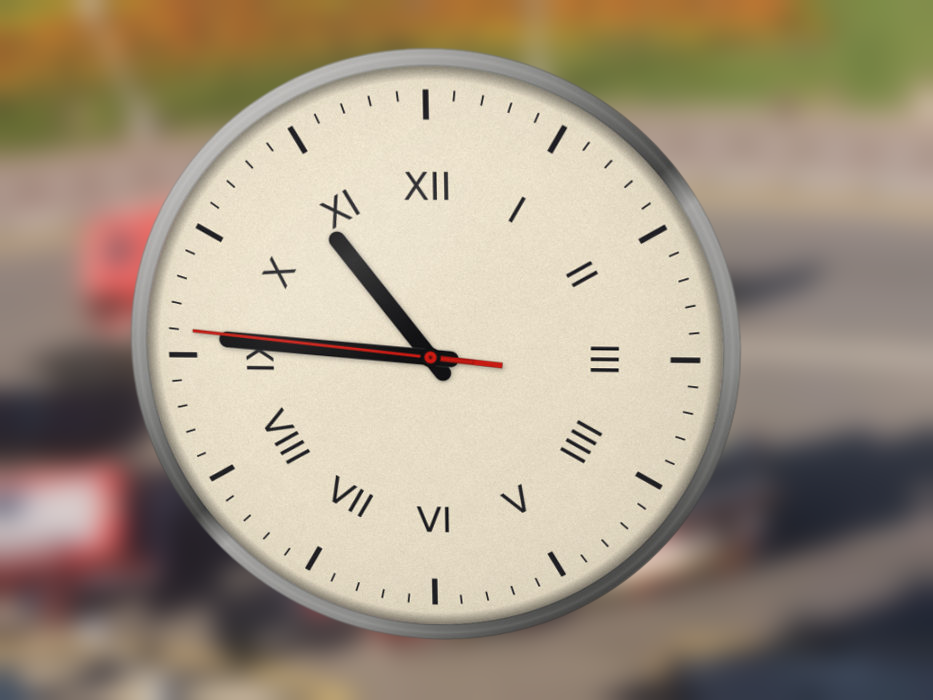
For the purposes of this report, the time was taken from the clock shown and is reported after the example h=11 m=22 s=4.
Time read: h=10 m=45 s=46
